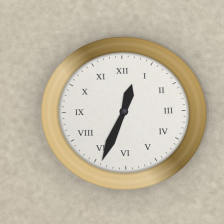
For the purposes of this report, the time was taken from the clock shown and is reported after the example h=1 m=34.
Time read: h=12 m=34
